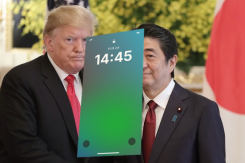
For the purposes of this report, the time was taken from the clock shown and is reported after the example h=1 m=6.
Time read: h=14 m=45
